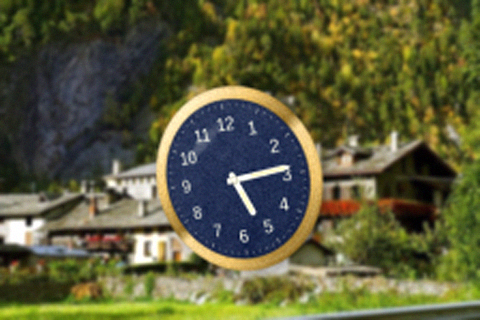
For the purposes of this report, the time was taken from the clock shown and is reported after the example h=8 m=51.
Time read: h=5 m=14
